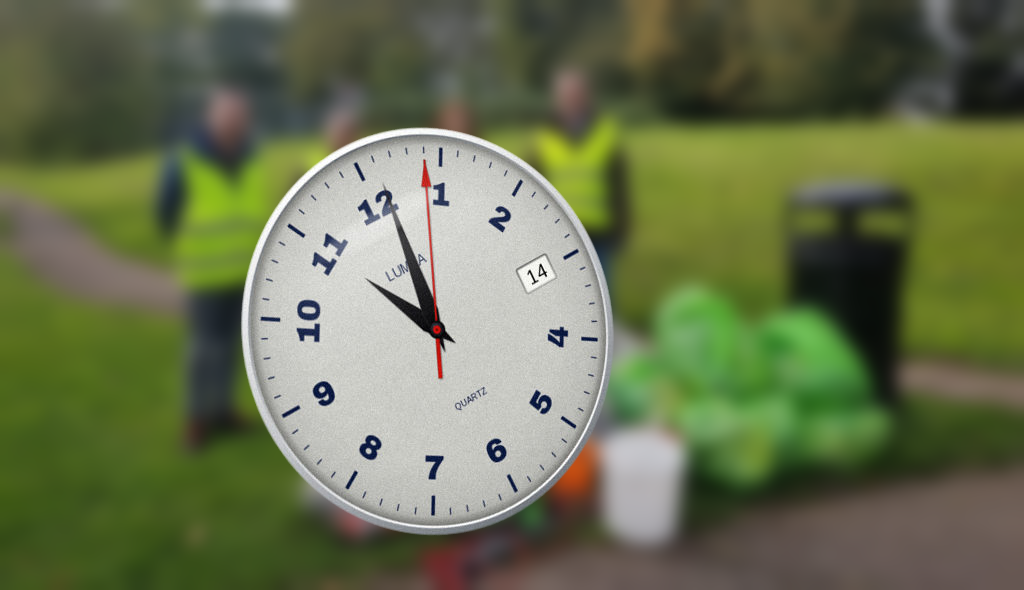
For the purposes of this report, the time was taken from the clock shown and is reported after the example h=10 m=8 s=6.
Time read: h=11 m=1 s=4
